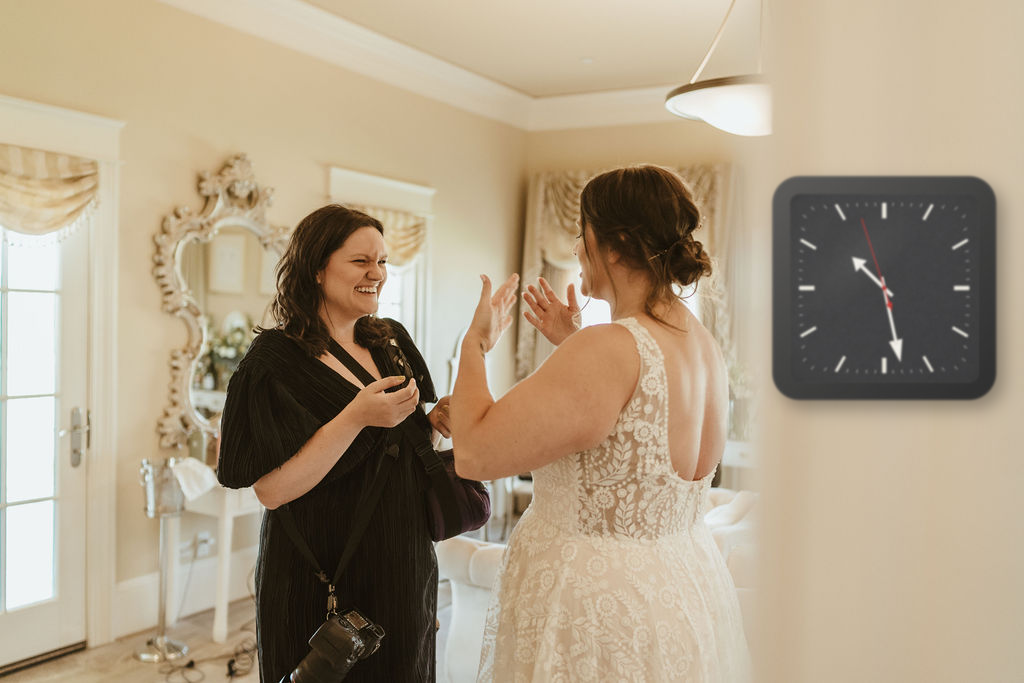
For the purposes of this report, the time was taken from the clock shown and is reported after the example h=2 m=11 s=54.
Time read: h=10 m=27 s=57
